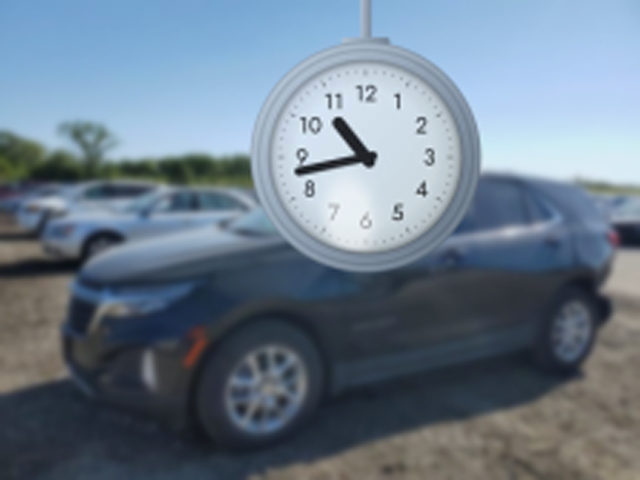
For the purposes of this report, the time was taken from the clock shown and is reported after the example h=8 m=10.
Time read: h=10 m=43
